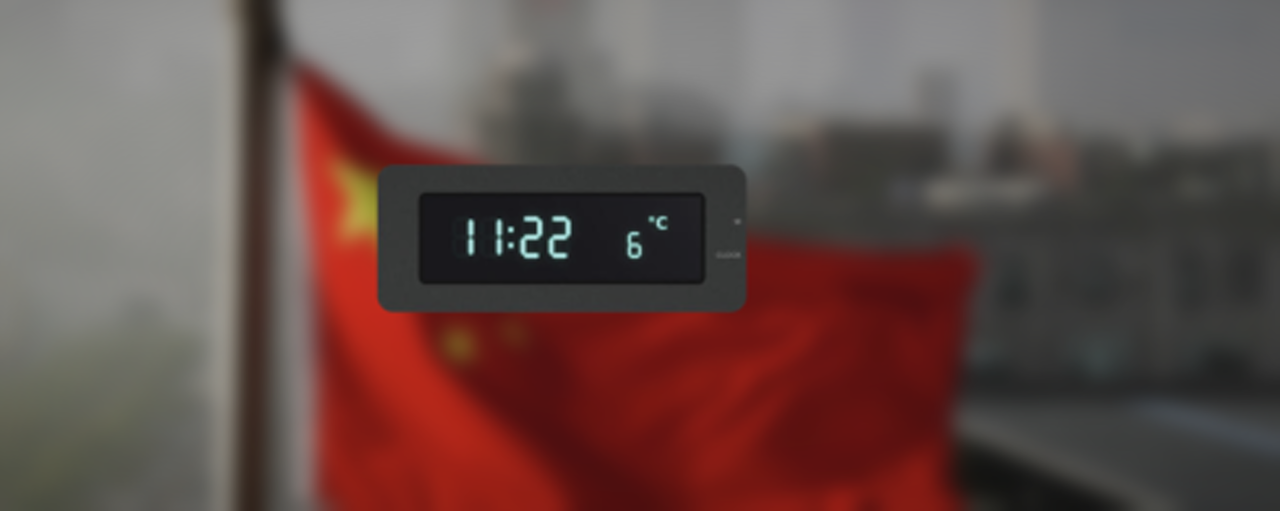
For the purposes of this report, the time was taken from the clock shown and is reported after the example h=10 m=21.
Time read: h=11 m=22
